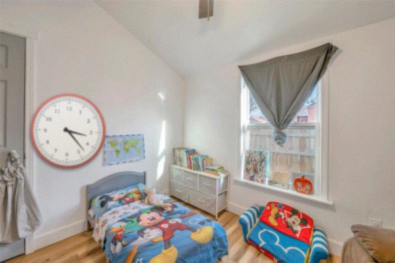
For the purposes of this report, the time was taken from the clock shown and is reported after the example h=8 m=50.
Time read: h=3 m=23
